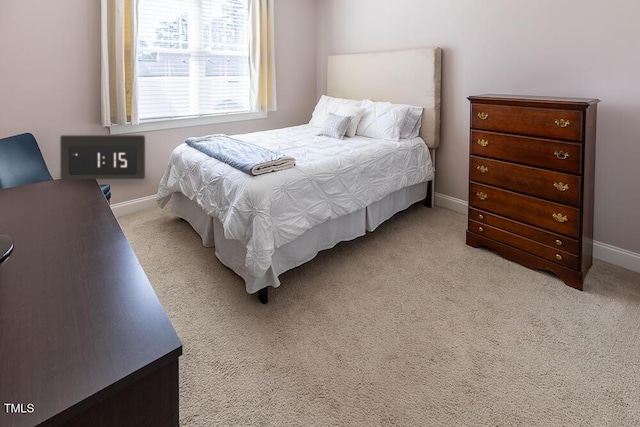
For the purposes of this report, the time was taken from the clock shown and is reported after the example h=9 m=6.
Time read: h=1 m=15
